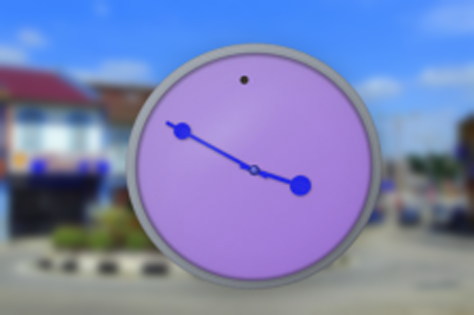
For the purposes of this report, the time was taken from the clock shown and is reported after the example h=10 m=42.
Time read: h=3 m=51
